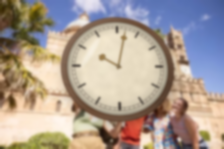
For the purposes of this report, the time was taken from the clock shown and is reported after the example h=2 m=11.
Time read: h=10 m=2
